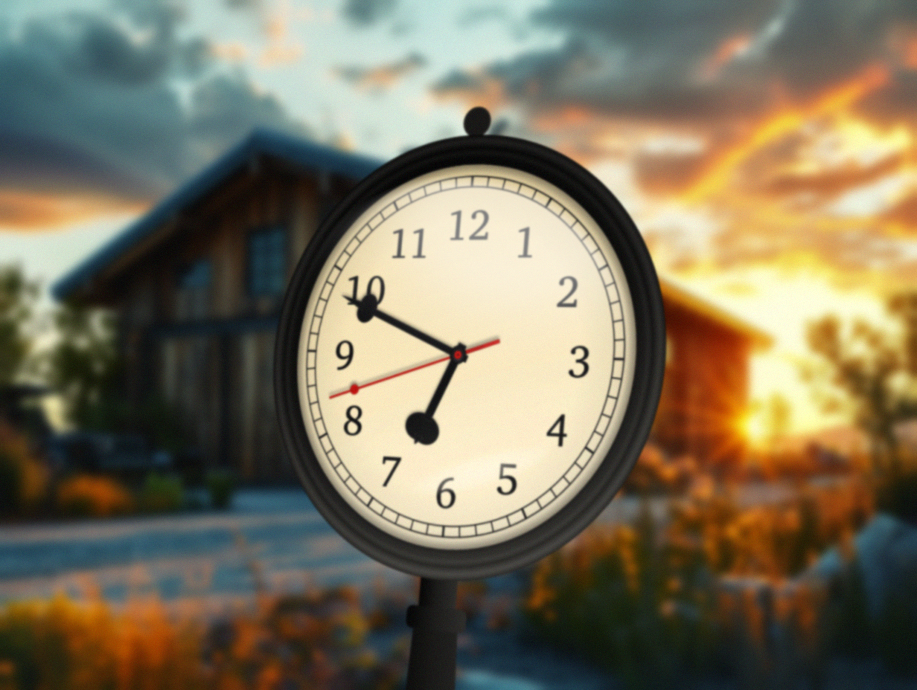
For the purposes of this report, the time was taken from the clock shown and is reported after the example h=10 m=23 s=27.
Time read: h=6 m=48 s=42
